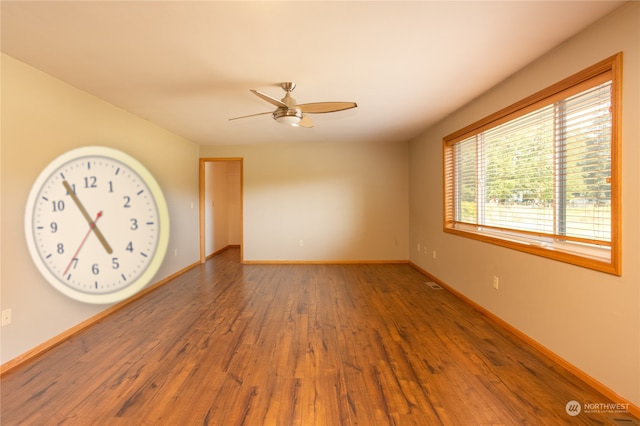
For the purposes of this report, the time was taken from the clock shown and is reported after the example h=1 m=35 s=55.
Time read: h=4 m=54 s=36
